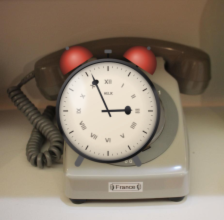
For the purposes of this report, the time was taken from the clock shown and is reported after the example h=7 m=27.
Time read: h=2 m=56
